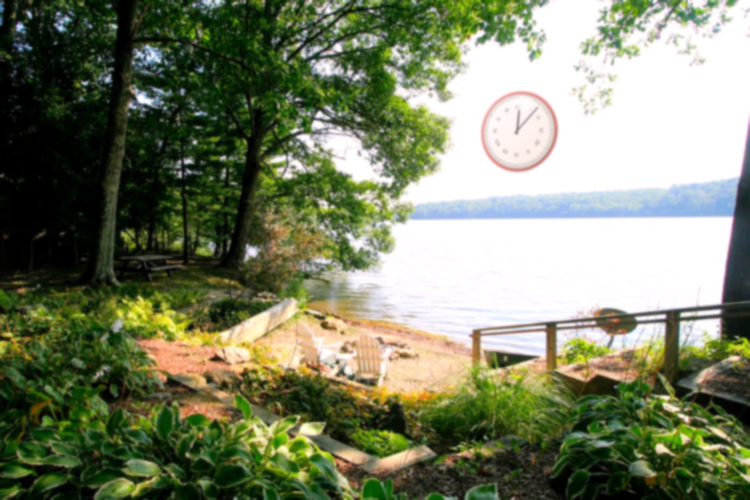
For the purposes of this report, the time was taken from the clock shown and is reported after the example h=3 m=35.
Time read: h=12 m=7
